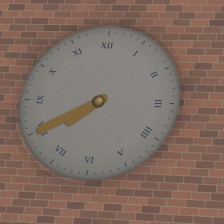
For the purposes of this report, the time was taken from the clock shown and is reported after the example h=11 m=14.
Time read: h=7 m=40
